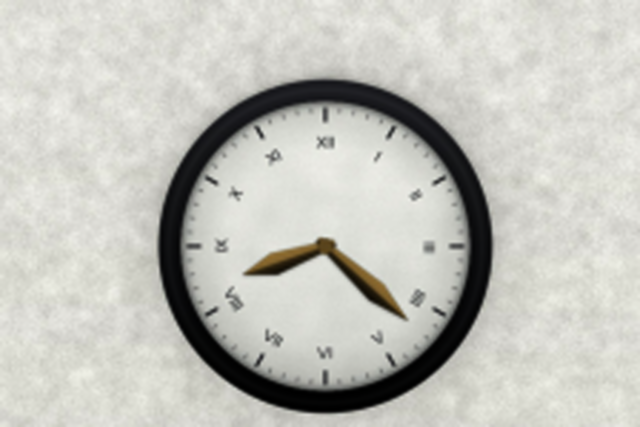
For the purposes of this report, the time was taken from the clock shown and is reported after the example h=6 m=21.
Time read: h=8 m=22
